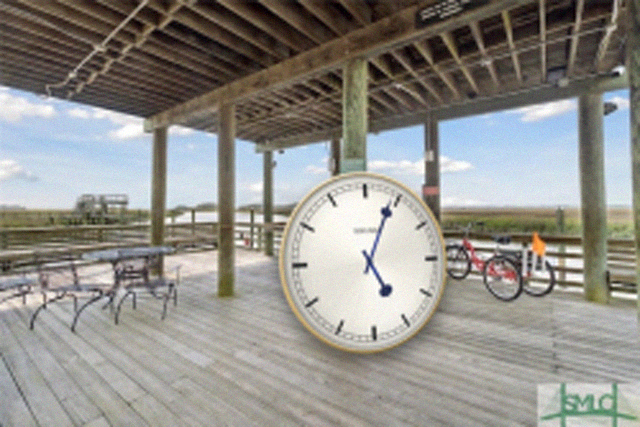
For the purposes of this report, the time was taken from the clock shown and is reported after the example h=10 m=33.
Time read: h=5 m=4
